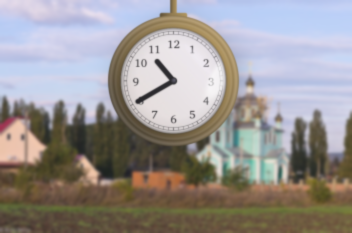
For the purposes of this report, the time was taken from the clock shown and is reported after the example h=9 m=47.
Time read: h=10 m=40
